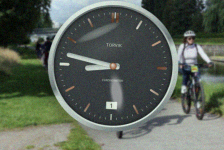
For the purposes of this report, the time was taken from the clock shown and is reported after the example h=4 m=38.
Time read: h=8 m=47
